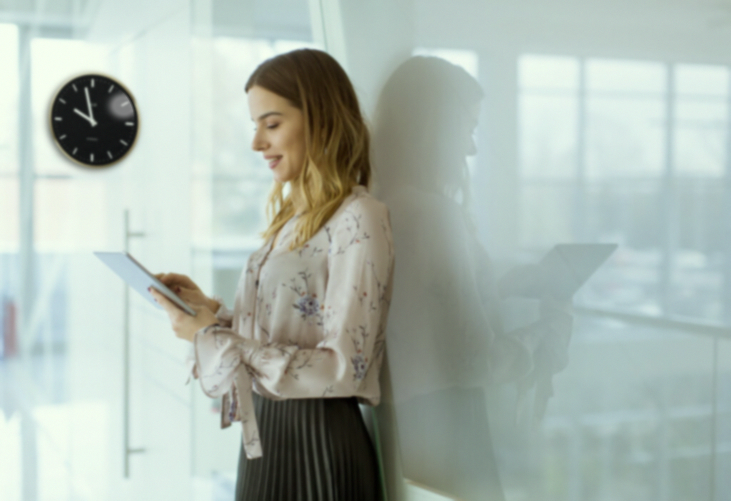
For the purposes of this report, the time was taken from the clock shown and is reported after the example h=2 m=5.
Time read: h=9 m=58
